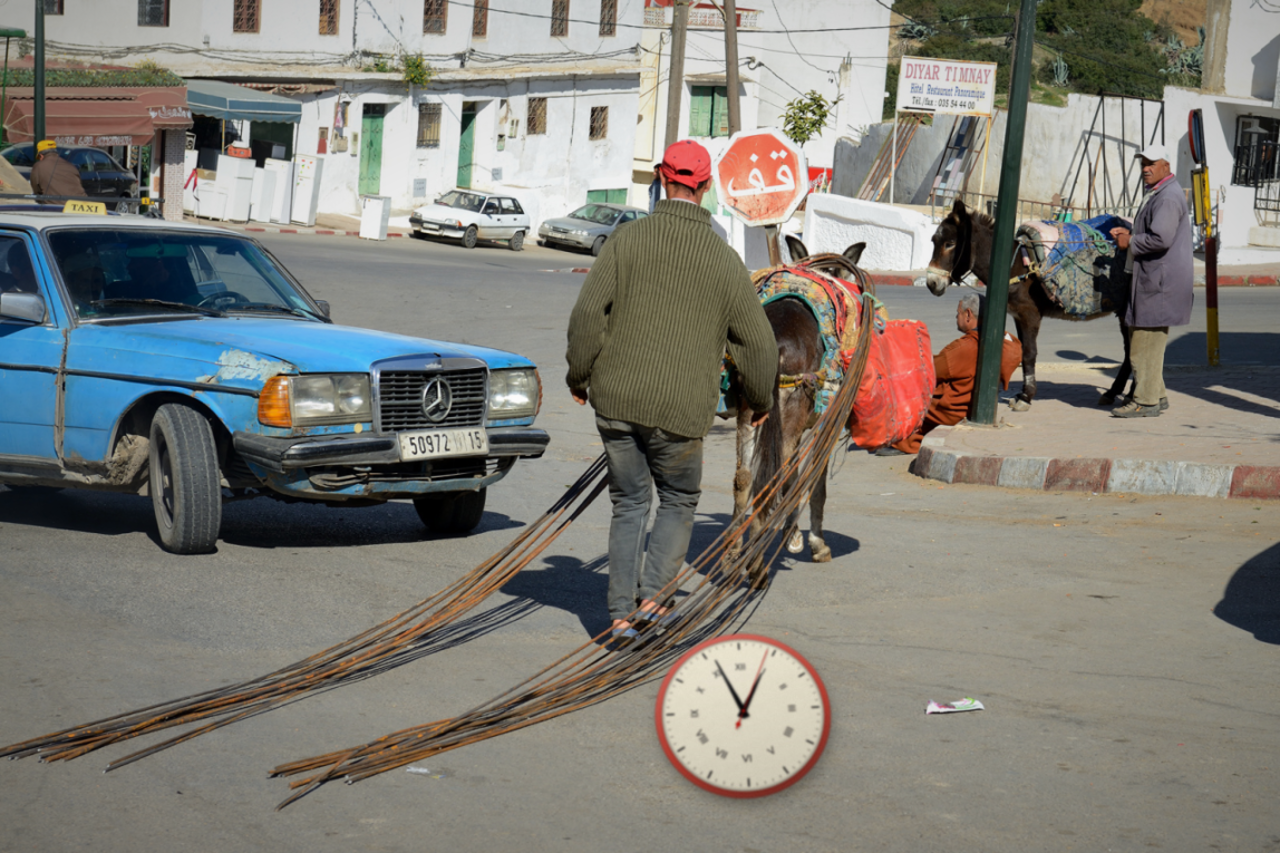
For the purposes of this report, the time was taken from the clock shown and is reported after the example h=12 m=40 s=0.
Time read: h=12 m=56 s=4
